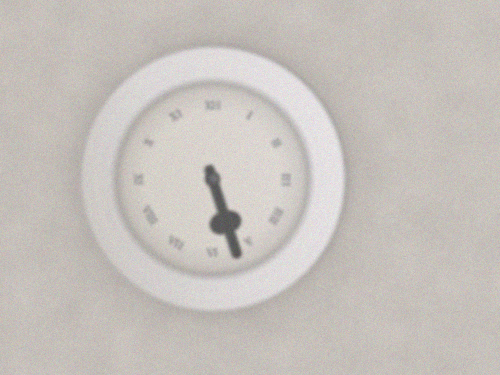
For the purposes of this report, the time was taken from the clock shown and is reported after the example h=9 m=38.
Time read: h=5 m=27
